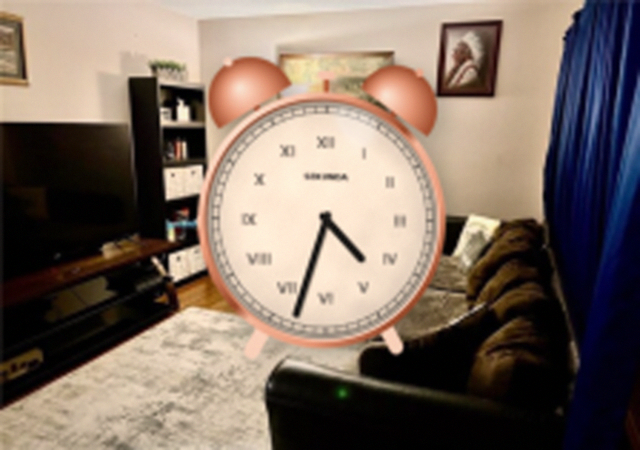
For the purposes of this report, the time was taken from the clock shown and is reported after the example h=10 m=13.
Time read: h=4 m=33
